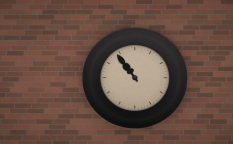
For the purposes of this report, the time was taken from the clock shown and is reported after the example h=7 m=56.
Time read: h=10 m=54
